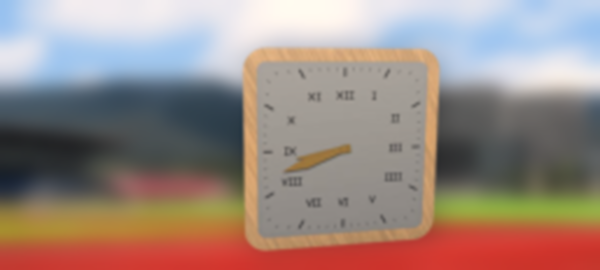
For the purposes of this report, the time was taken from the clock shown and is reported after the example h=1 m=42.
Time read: h=8 m=42
